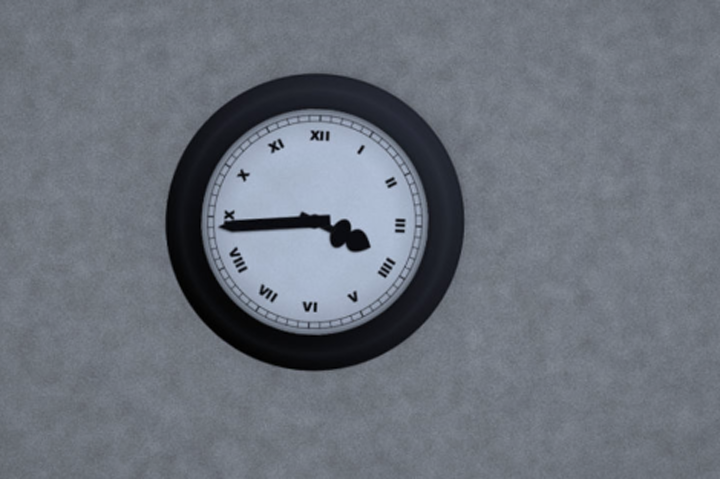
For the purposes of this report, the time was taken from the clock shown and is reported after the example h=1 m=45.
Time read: h=3 m=44
